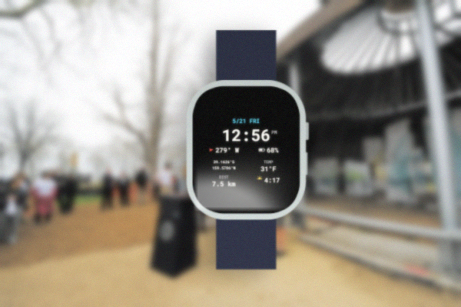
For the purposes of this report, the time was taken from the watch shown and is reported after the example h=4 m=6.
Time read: h=12 m=56
